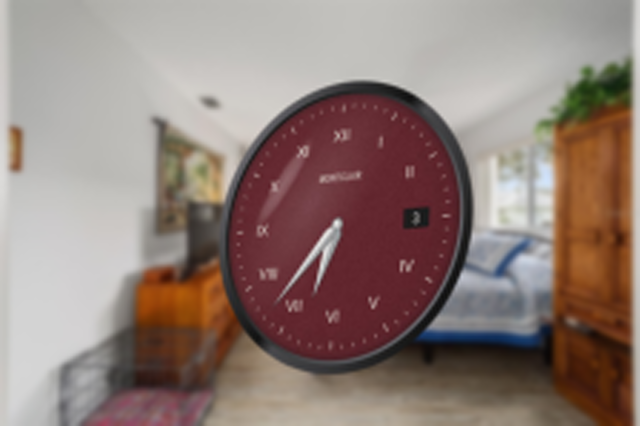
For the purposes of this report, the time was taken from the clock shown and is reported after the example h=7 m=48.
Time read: h=6 m=37
